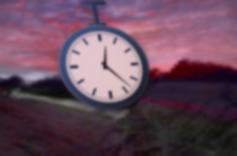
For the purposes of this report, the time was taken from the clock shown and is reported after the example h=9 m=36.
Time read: h=12 m=23
